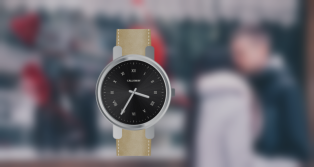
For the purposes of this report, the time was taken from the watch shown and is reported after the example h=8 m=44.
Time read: h=3 m=35
